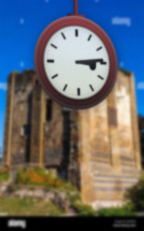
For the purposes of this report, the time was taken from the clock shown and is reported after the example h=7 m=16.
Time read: h=3 m=14
